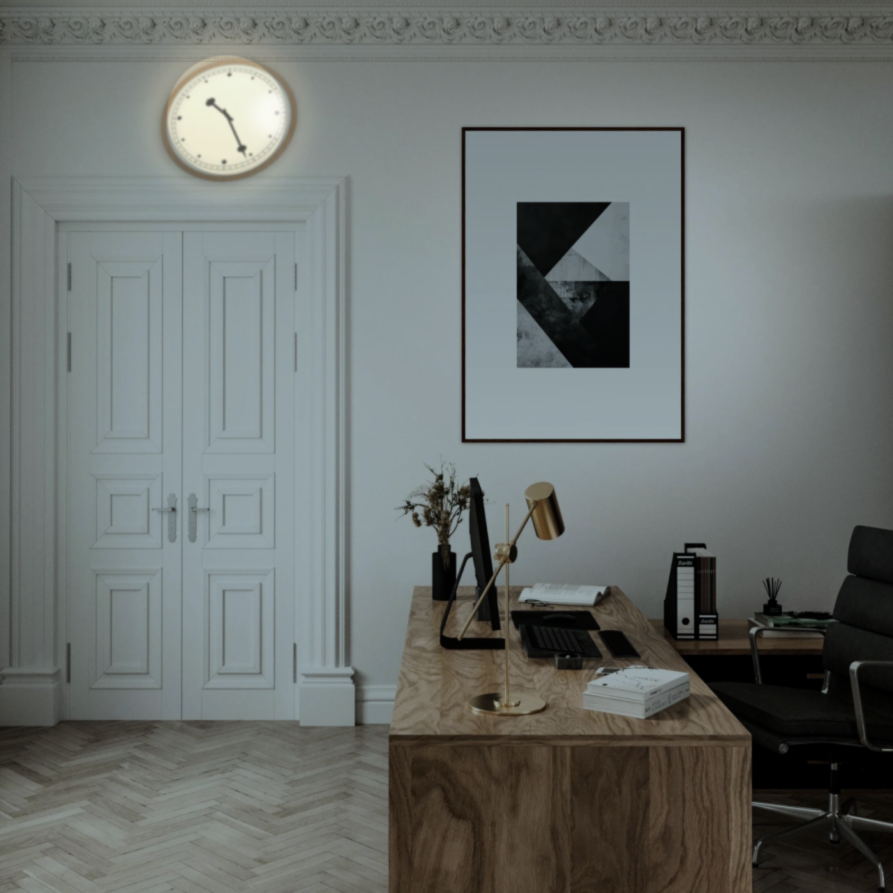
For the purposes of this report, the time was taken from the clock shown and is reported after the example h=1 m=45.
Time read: h=10 m=26
